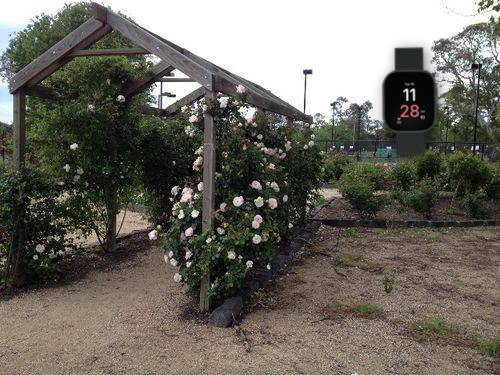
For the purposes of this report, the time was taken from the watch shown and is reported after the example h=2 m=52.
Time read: h=11 m=28
